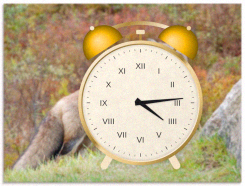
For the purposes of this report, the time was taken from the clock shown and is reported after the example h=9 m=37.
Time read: h=4 m=14
